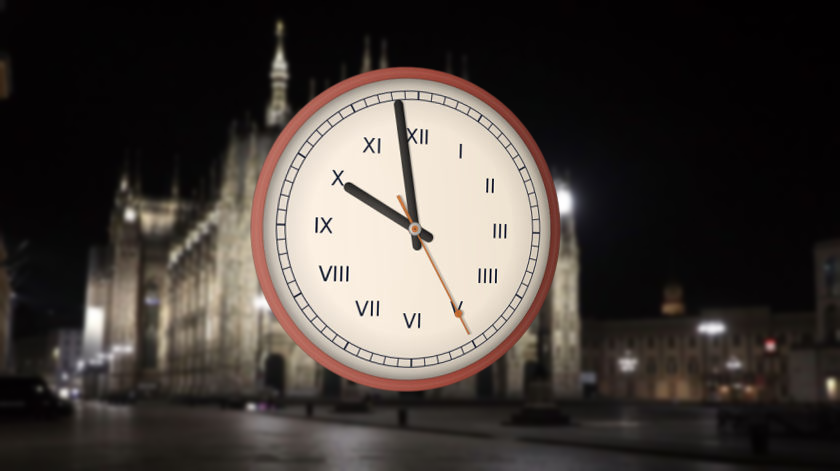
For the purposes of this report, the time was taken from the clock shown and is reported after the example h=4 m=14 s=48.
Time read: h=9 m=58 s=25
